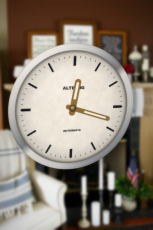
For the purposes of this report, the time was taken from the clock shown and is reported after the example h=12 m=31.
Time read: h=12 m=18
